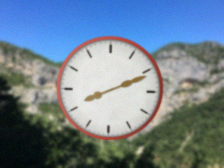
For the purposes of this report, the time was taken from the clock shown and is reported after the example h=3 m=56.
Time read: h=8 m=11
